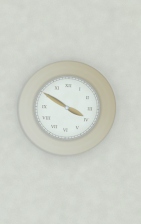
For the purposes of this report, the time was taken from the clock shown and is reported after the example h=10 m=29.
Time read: h=3 m=50
